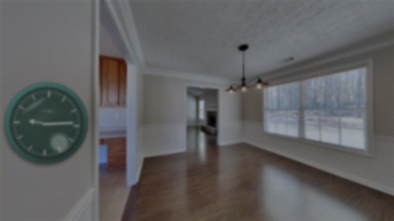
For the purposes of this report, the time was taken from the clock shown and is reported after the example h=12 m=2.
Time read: h=9 m=14
